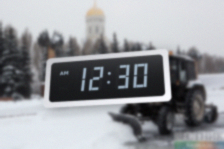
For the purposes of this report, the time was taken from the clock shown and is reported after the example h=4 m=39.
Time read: h=12 m=30
